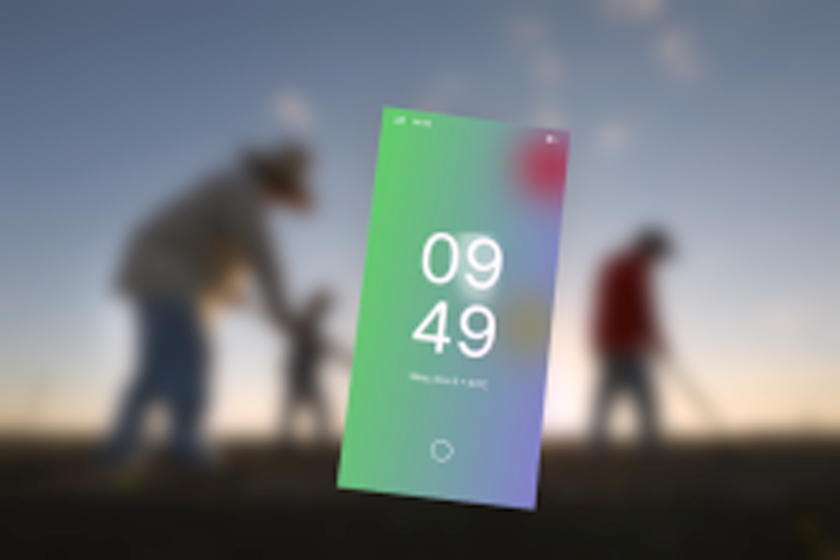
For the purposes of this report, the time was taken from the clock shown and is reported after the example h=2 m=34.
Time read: h=9 m=49
